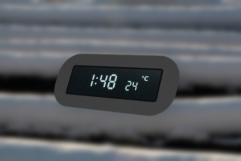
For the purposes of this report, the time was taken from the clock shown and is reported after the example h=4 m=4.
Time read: h=1 m=48
